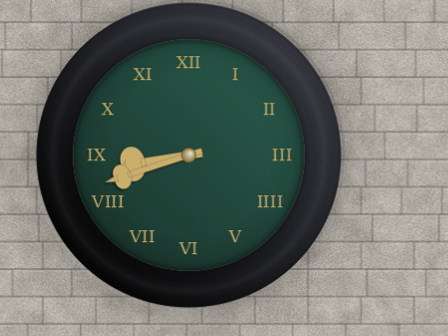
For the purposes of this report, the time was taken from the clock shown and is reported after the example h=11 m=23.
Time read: h=8 m=42
